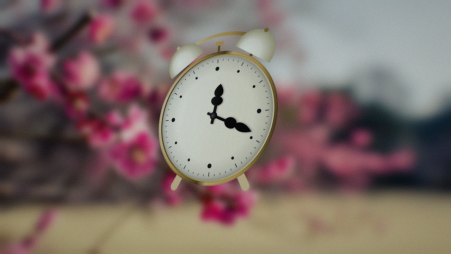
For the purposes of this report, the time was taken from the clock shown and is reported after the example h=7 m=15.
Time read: h=12 m=19
